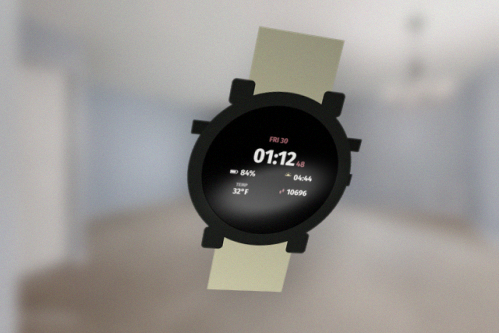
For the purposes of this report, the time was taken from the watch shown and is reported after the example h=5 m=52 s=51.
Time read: h=1 m=12 s=48
